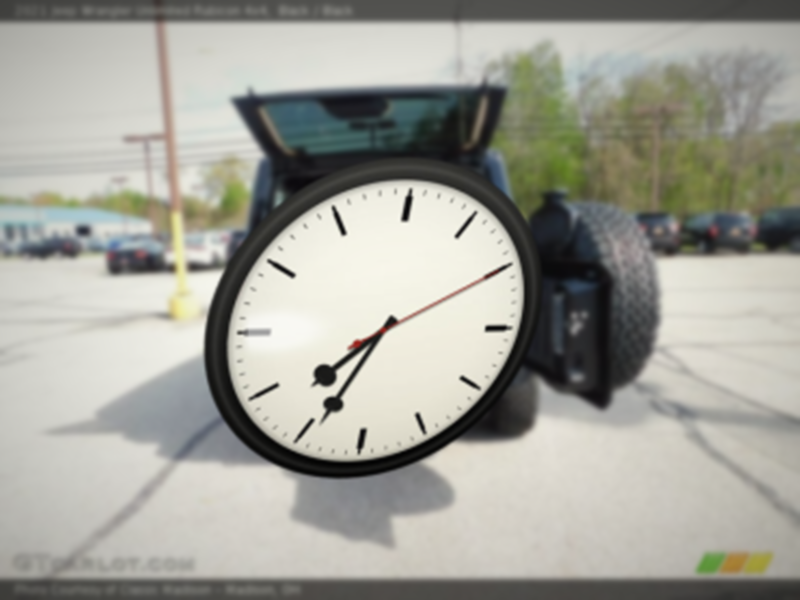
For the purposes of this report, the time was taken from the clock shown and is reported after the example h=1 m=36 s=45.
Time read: h=7 m=34 s=10
